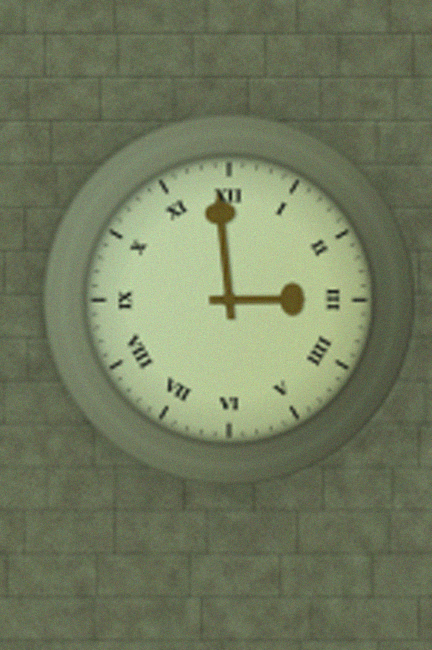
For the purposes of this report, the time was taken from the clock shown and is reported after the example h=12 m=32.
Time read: h=2 m=59
